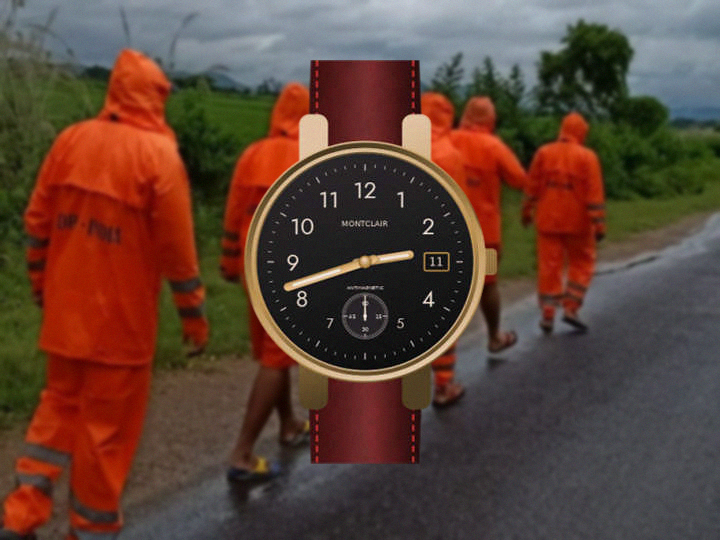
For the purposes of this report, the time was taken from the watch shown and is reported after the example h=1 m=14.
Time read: h=2 m=42
